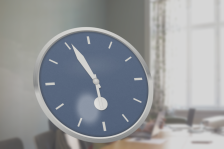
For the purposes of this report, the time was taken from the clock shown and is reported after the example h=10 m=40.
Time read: h=5 m=56
